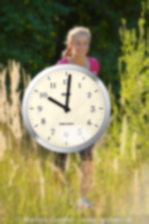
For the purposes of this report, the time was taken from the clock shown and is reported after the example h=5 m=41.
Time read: h=10 m=1
